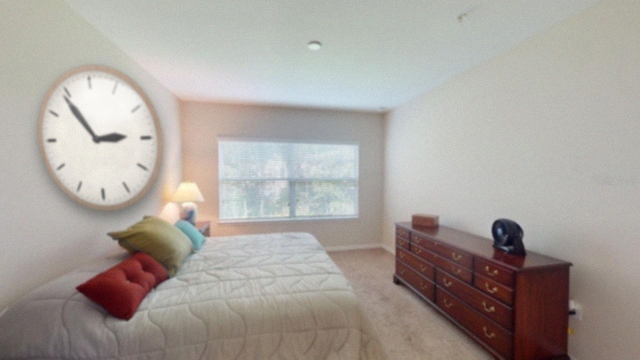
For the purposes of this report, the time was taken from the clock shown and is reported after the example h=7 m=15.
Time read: h=2 m=54
